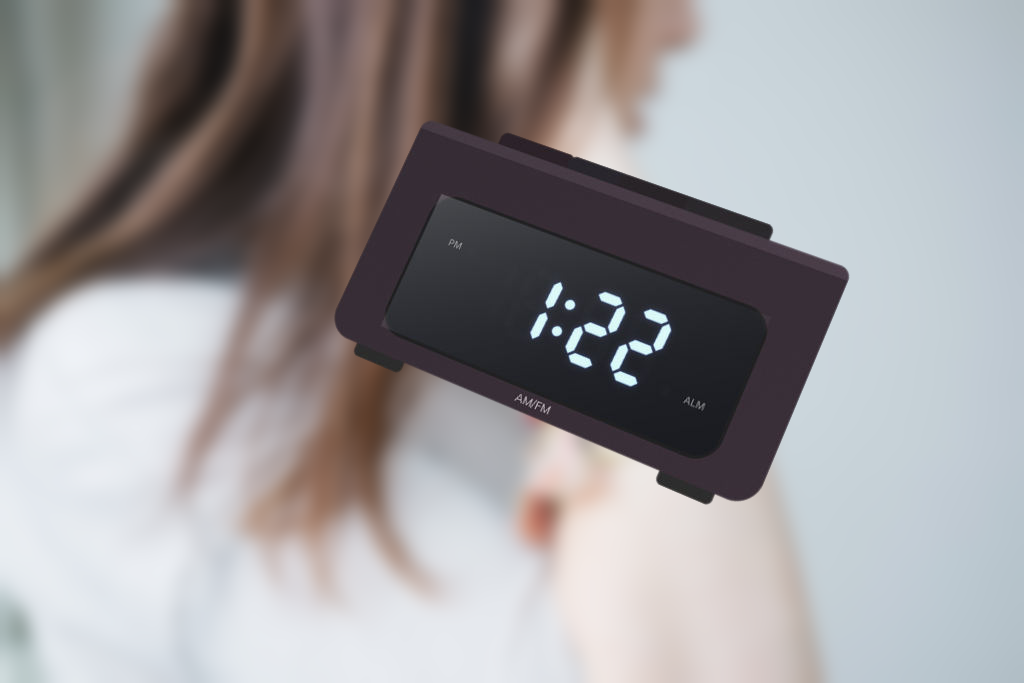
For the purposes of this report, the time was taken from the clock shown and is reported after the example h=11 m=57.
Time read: h=1 m=22
